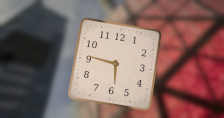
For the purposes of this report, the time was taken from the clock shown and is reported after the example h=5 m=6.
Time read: h=5 m=46
